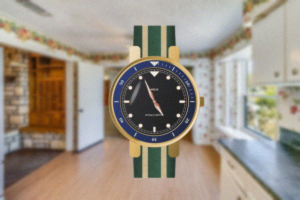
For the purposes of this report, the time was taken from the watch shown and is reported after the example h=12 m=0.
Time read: h=4 m=56
